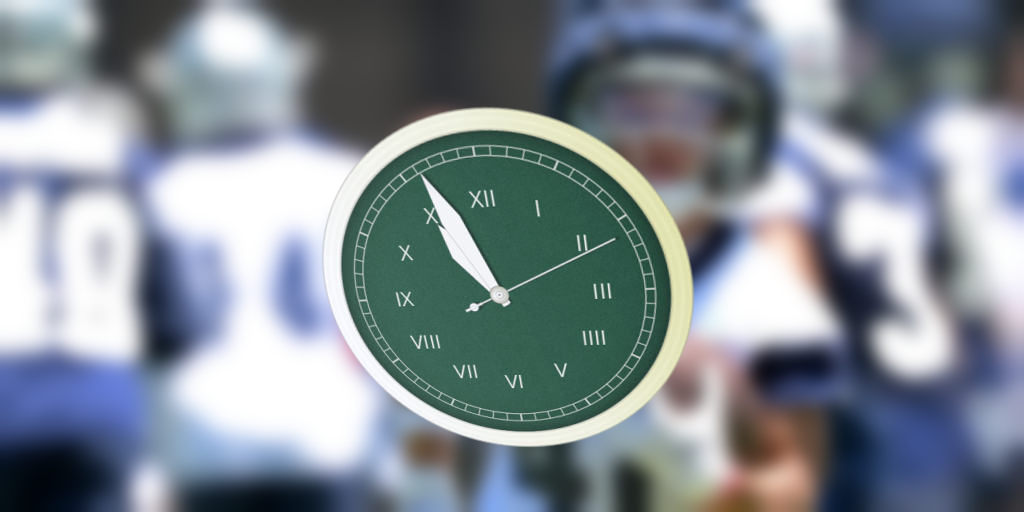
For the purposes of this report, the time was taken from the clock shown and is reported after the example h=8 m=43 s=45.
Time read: h=10 m=56 s=11
